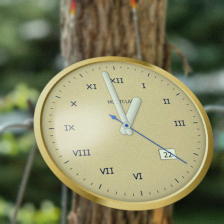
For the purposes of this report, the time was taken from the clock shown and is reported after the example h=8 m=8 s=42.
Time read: h=12 m=58 s=22
